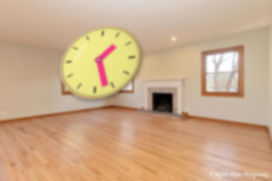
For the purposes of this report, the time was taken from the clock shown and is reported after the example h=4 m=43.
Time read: h=1 m=27
